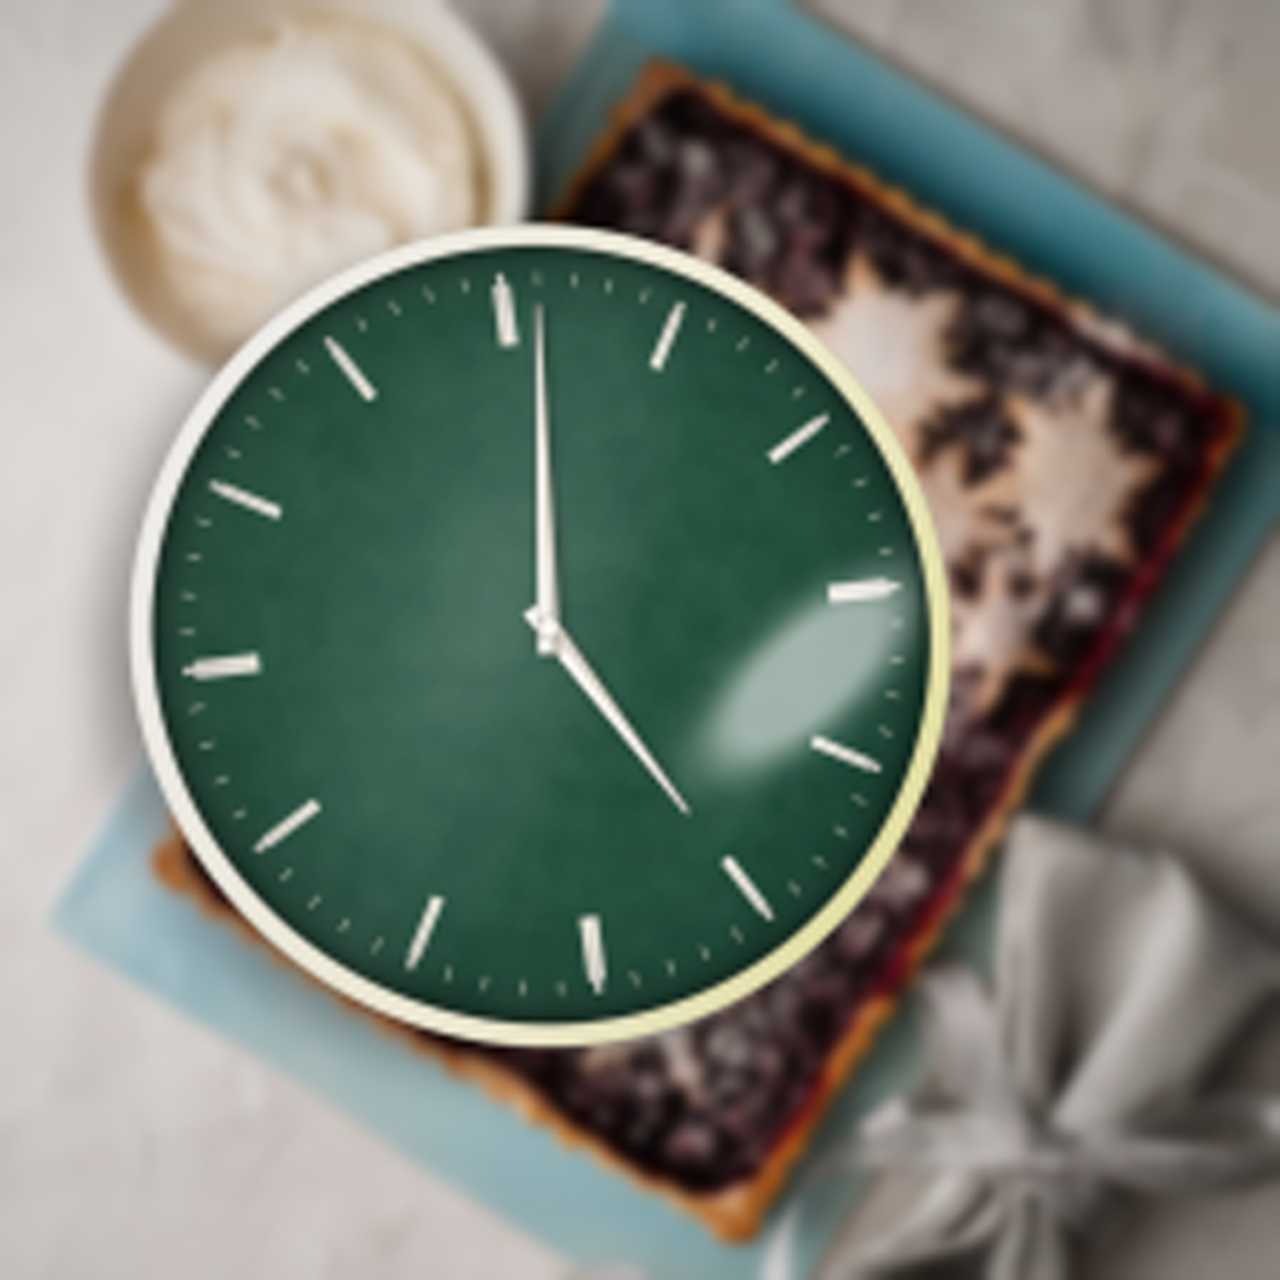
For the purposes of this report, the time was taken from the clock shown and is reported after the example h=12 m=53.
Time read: h=5 m=1
